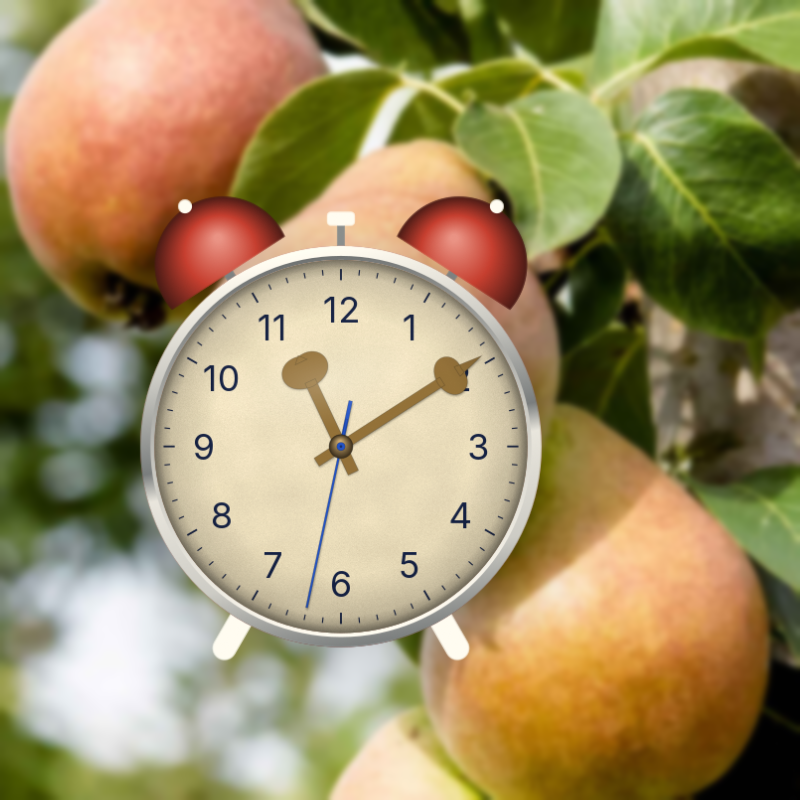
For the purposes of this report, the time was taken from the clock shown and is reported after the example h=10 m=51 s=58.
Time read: h=11 m=9 s=32
